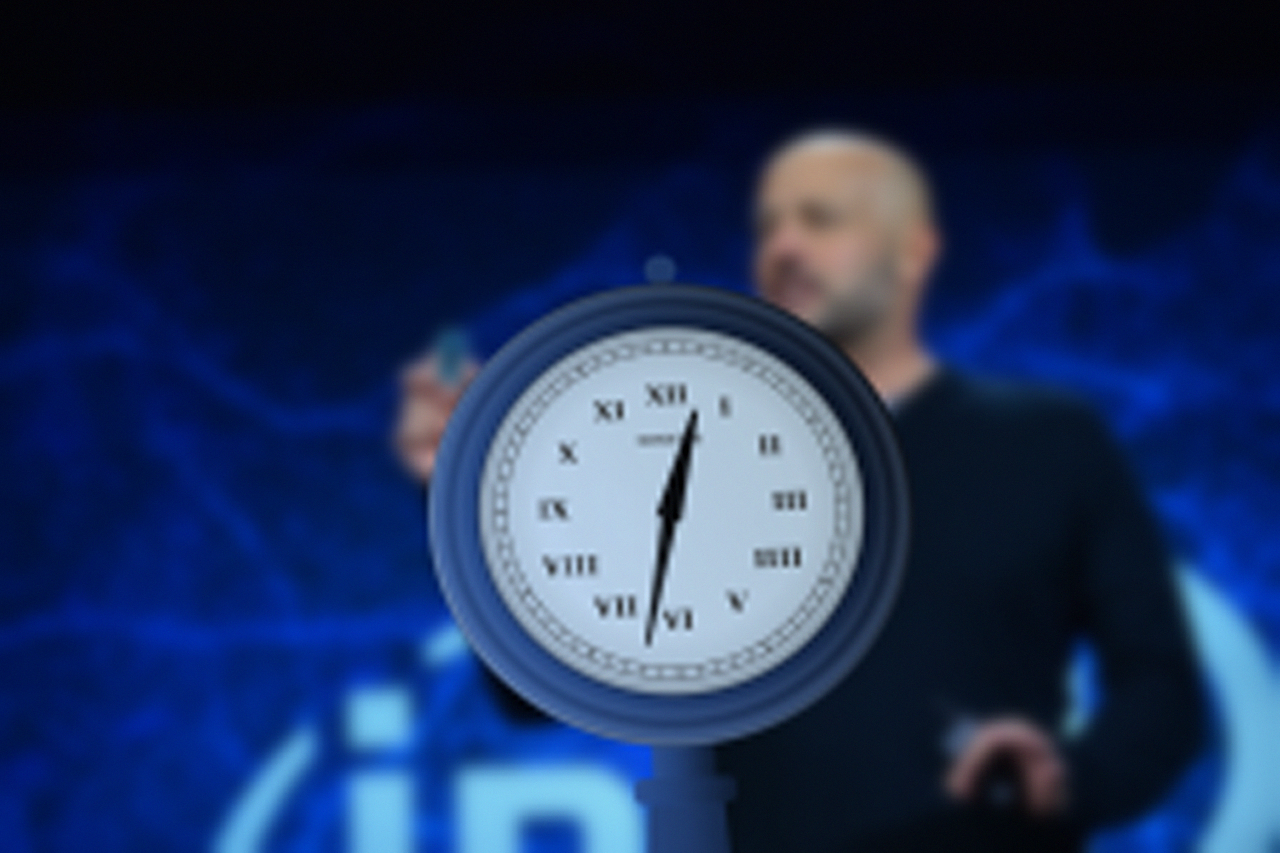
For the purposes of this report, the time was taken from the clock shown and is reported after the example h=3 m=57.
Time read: h=12 m=32
